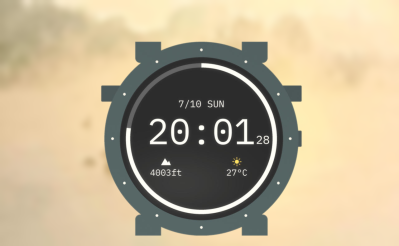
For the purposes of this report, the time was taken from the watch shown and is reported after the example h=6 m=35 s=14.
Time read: h=20 m=1 s=28
